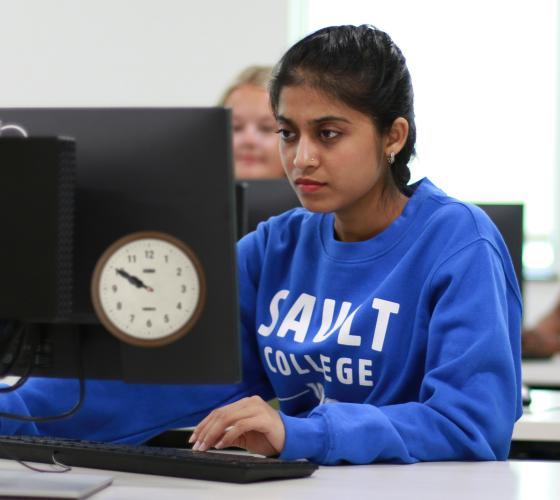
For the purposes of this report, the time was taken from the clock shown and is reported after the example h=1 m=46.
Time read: h=9 m=50
